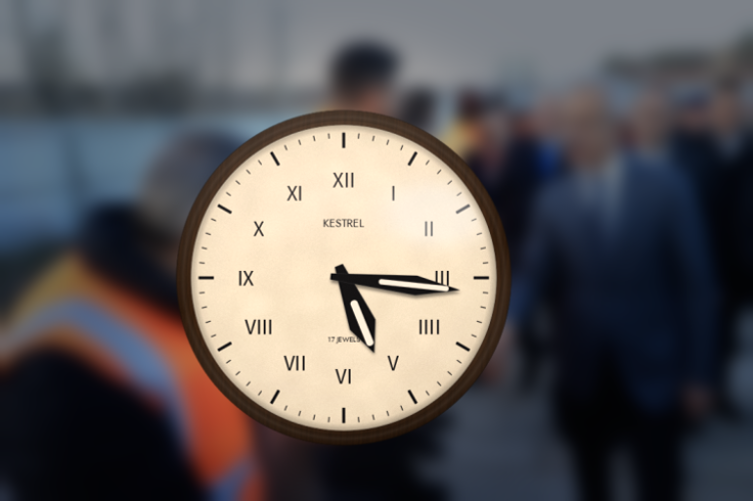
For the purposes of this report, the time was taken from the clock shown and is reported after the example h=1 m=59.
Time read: h=5 m=16
